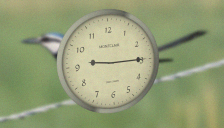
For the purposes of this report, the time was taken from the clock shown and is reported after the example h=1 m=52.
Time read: h=9 m=15
